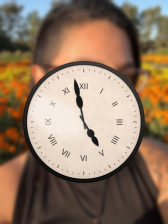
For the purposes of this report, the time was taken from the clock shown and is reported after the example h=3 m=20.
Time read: h=4 m=58
